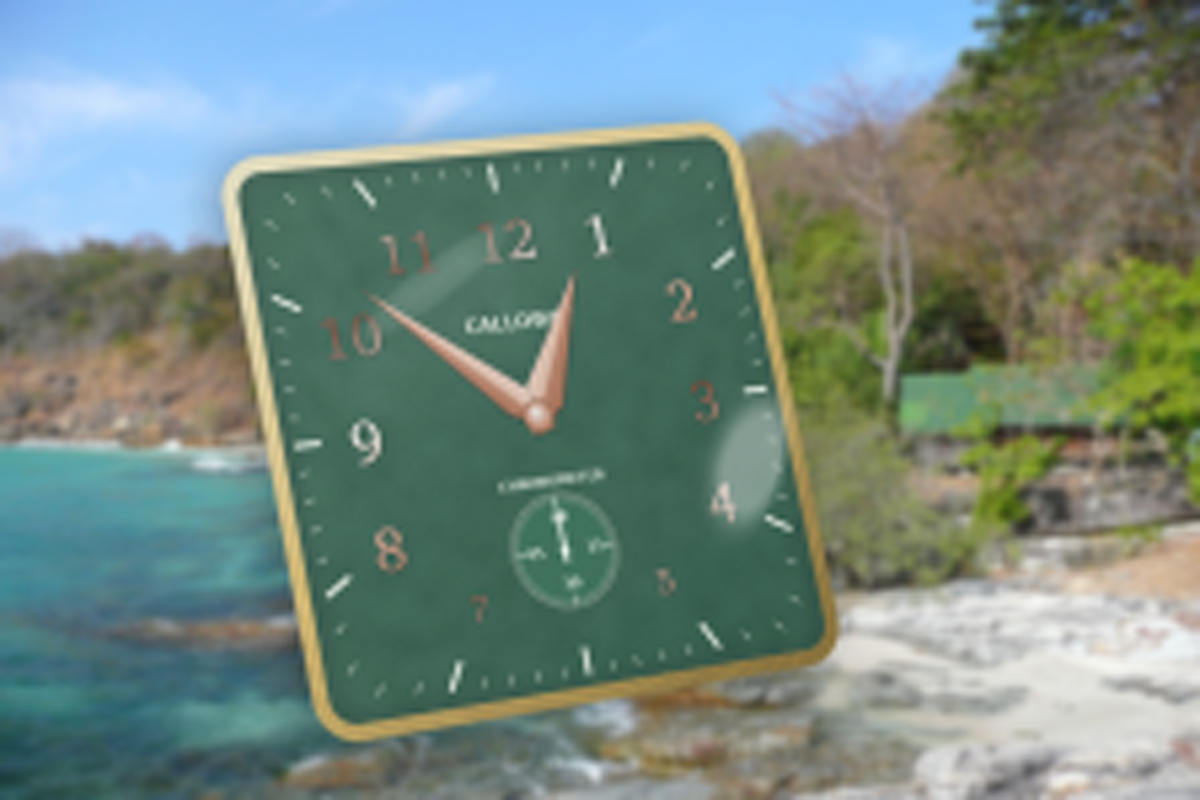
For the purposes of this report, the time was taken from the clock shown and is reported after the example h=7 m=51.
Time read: h=12 m=52
